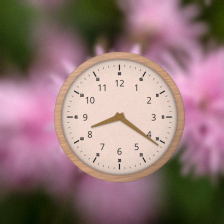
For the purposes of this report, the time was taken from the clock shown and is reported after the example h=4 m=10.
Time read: h=8 m=21
